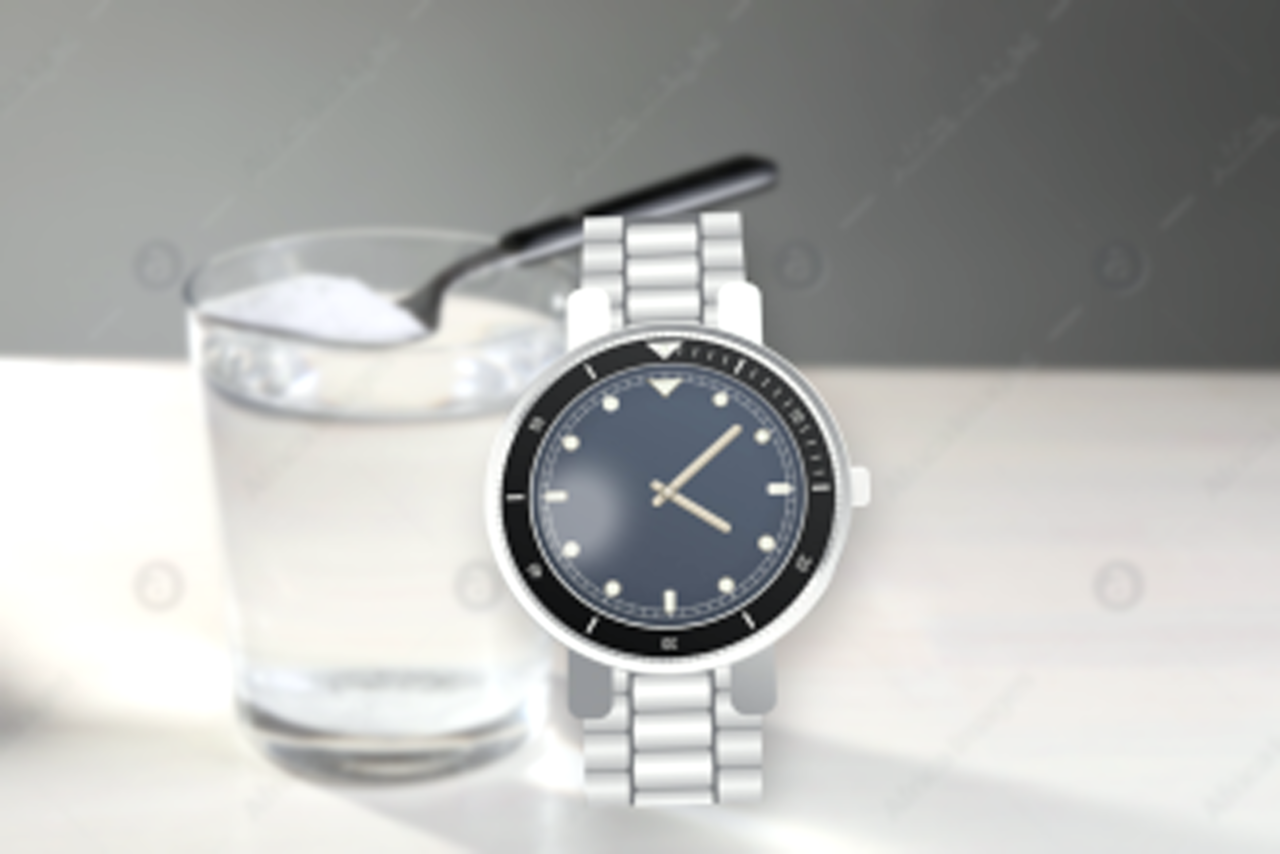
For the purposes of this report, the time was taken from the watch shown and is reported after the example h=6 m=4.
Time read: h=4 m=8
